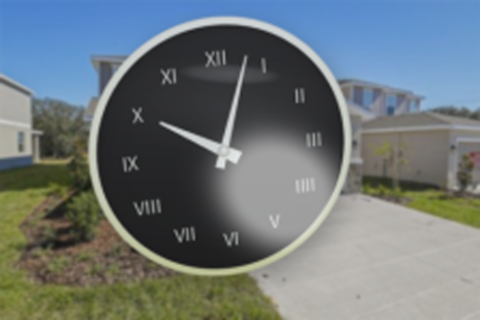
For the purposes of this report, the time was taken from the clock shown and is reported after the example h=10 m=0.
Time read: h=10 m=3
